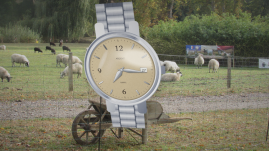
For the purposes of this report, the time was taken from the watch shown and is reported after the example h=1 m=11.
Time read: h=7 m=16
